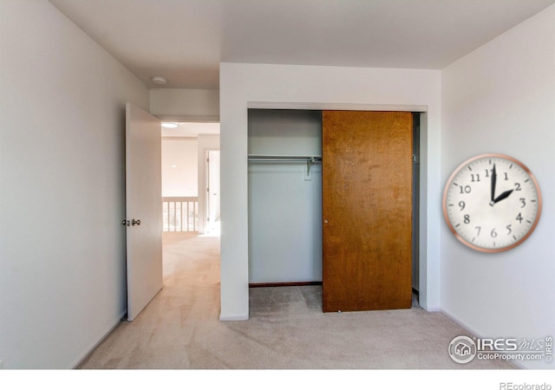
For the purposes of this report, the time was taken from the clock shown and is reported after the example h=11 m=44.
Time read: h=2 m=1
